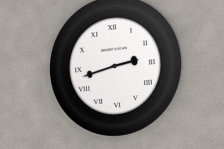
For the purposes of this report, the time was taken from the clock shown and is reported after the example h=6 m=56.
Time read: h=2 m=43
